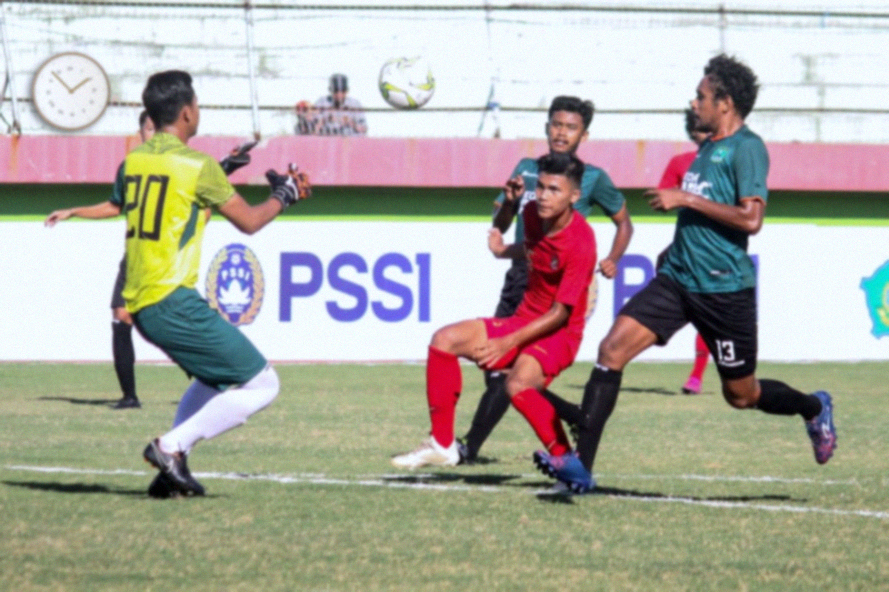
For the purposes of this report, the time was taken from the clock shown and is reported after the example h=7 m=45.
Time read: h=1 m=53
